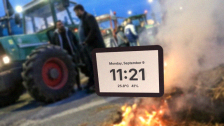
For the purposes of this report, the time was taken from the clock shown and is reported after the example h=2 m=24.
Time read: h=11 m=21
